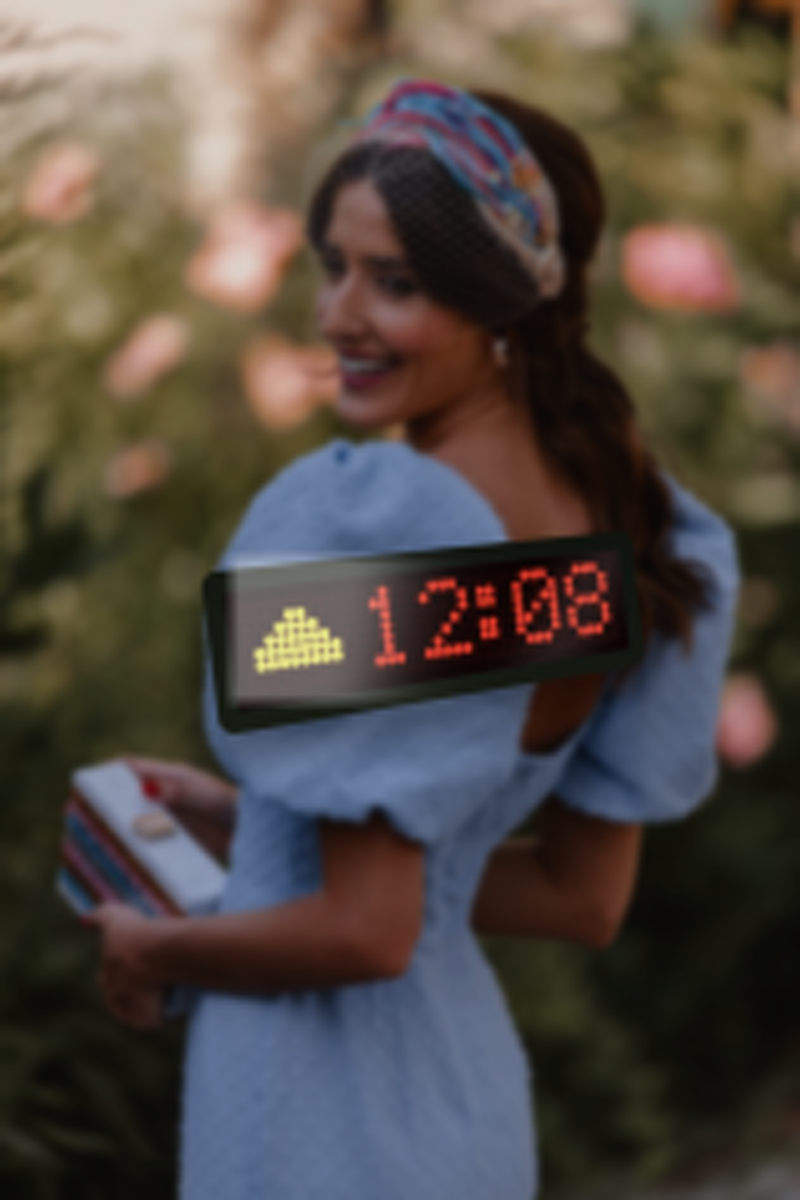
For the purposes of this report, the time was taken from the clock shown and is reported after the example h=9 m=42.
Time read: h=12 m=8
